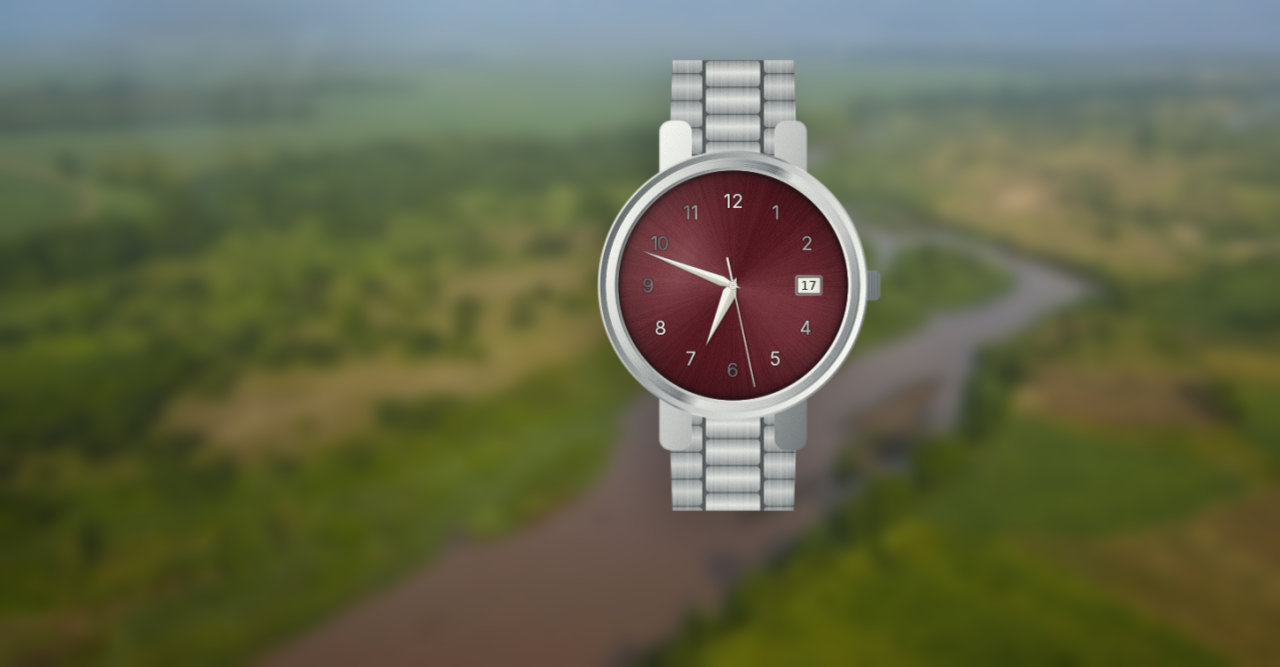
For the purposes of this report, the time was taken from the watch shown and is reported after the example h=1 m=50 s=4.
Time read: h=6 m=48 s=28
